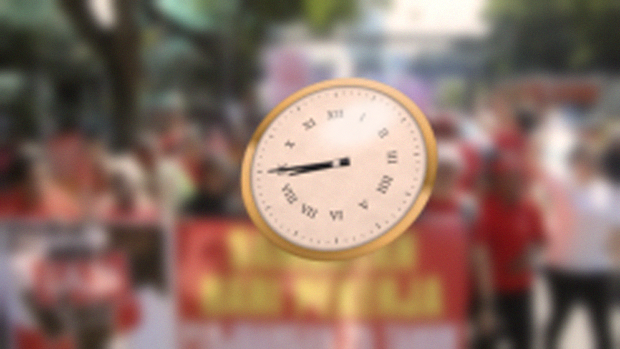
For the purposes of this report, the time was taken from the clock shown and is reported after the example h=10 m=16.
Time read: h=8 m=45
